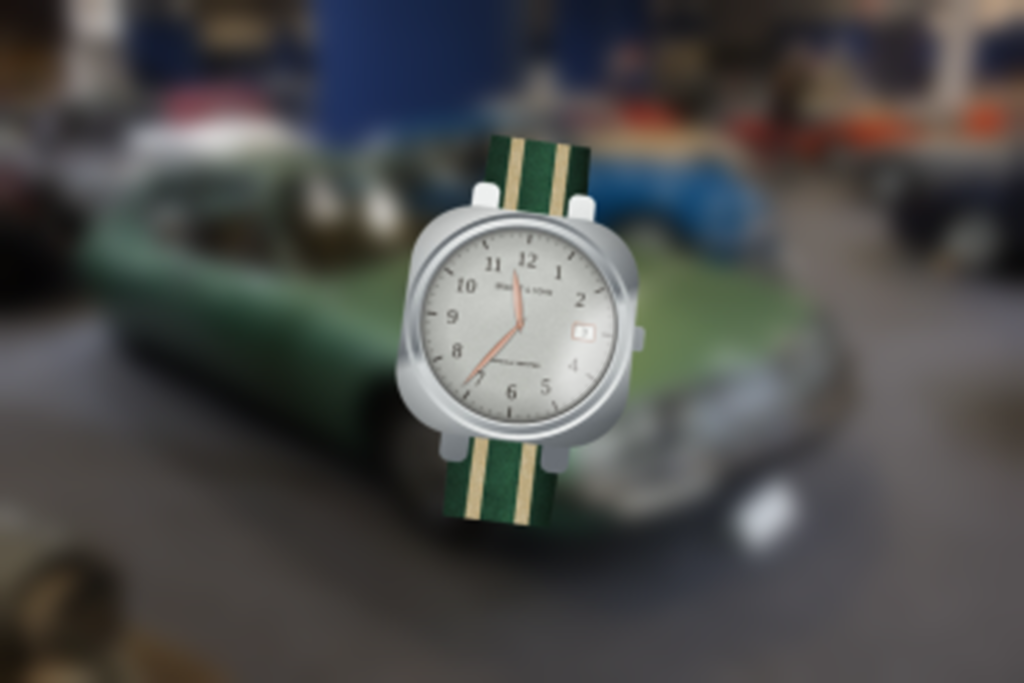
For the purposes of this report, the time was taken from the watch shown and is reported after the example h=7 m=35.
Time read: h=11 m=36
